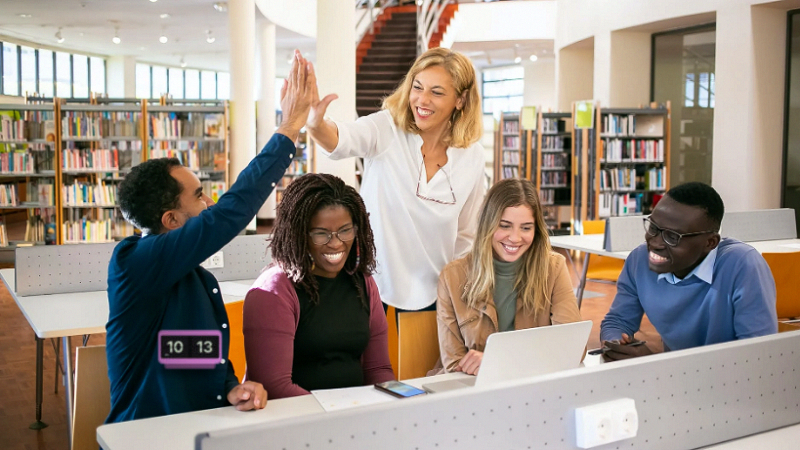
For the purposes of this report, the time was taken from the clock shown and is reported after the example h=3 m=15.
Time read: h=10 m=13
